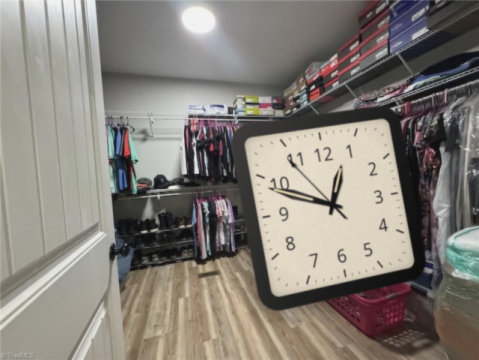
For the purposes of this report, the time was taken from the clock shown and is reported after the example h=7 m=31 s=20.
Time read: h=12 m=48 s=54
